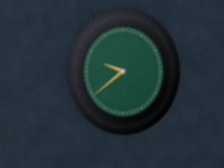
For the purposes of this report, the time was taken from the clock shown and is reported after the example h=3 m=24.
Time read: h=9 m=39
